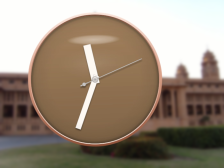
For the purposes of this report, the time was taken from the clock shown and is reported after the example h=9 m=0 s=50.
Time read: h=11 m=33 s=11
